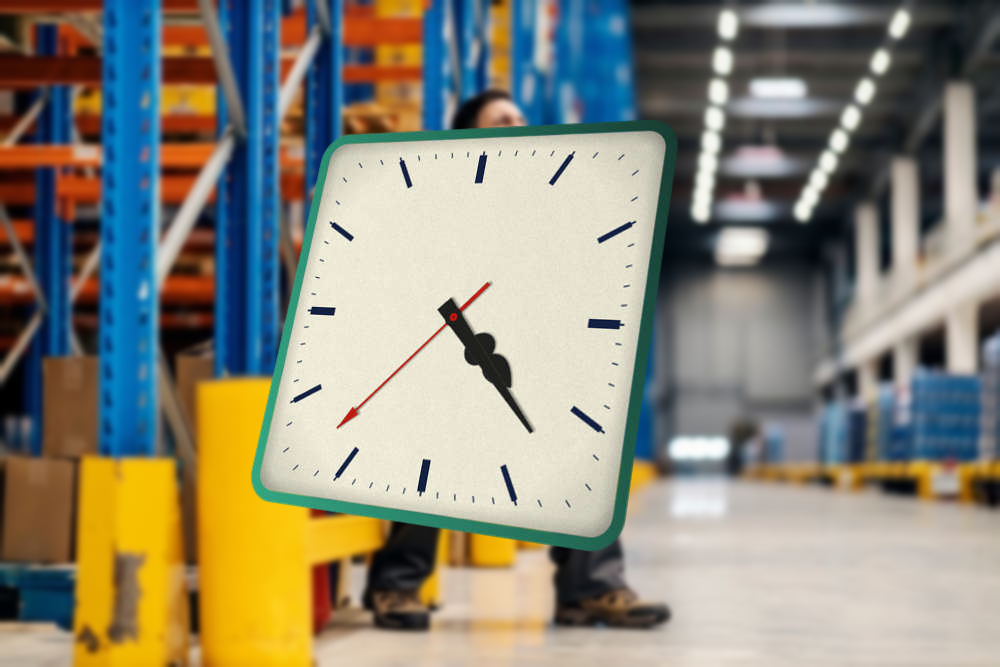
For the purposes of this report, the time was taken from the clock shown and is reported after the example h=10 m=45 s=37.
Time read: h=4 m=22 s=37
